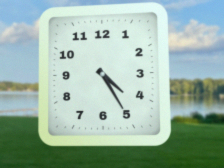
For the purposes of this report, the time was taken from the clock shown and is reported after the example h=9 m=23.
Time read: h=4 m=25
